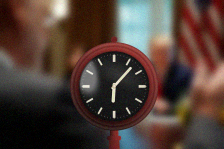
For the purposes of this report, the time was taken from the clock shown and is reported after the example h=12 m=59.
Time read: h=6 m=7
